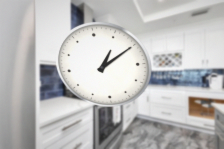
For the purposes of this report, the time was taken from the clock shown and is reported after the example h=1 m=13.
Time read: h=1 m=10
